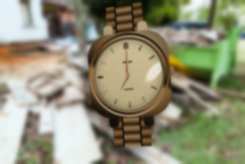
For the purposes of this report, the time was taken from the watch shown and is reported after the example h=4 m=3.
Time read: h=7 m=0
